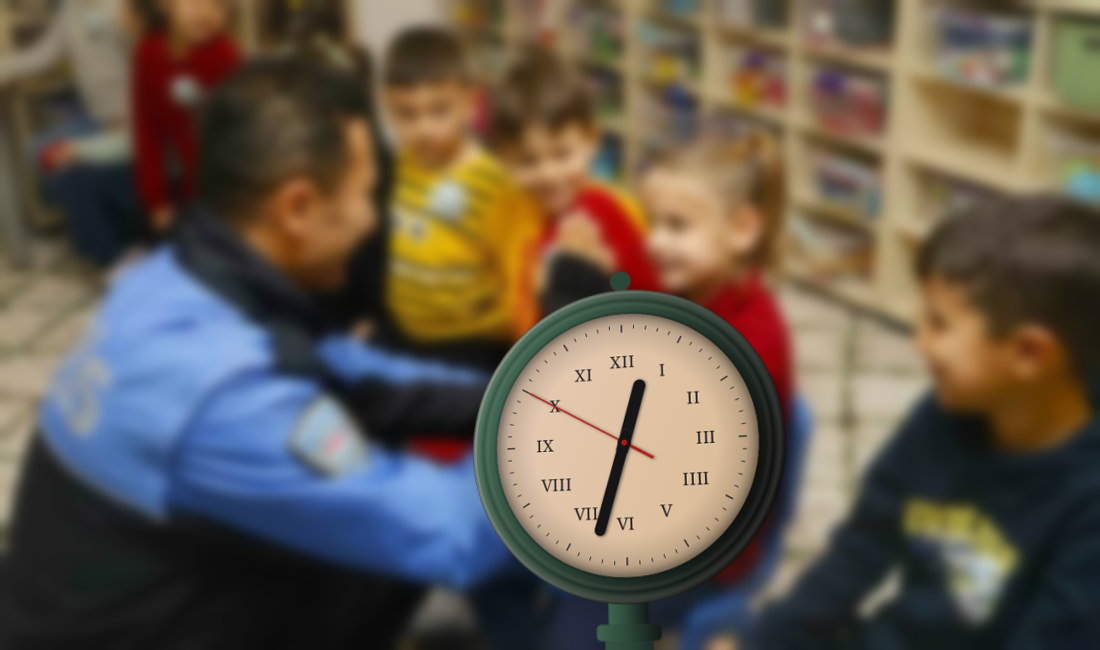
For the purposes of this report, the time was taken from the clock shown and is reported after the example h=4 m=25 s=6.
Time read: h=12 m=32 s=50
